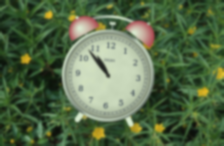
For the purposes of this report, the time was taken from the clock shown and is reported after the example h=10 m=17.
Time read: h=10 m=53
